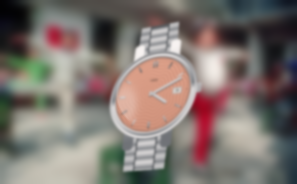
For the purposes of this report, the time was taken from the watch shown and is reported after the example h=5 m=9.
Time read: h=4 m=11
